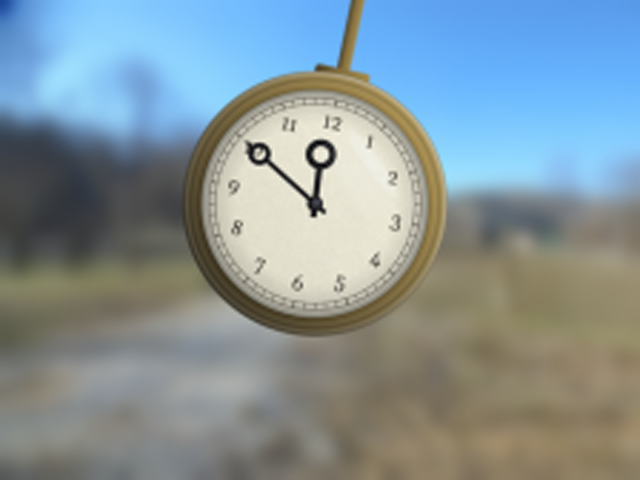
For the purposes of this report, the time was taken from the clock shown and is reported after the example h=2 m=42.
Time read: h=11 m=50
